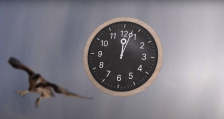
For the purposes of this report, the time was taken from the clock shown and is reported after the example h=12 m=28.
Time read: h=12 m=3
